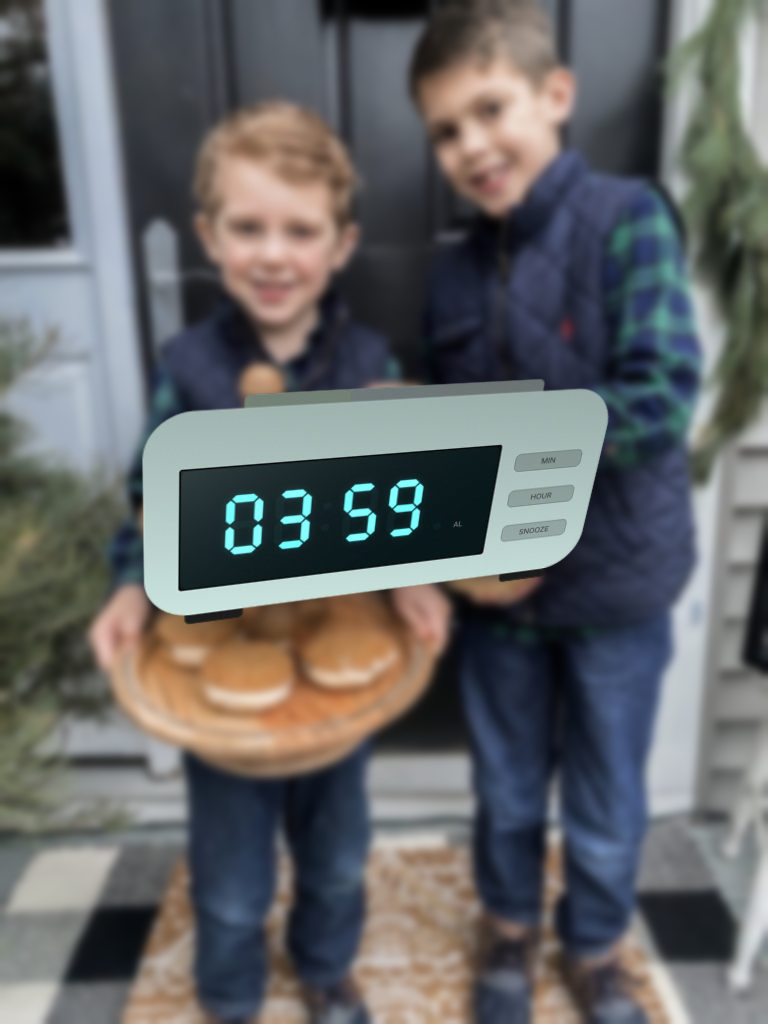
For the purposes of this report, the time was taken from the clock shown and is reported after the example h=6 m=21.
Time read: h=3 m=59
